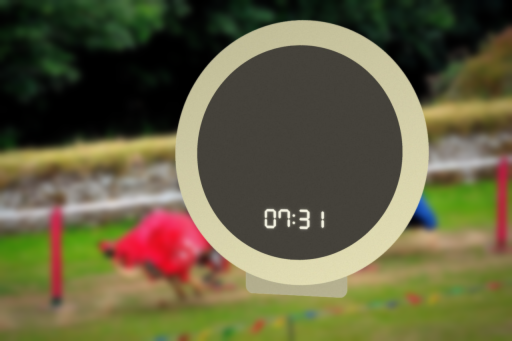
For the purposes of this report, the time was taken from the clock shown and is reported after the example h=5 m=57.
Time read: h=7 m=31
